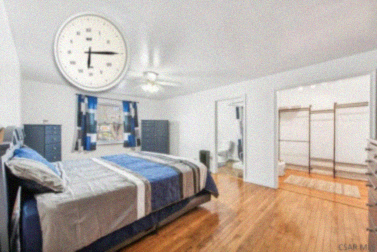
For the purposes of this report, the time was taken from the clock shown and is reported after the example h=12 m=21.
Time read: h=6 m=15
